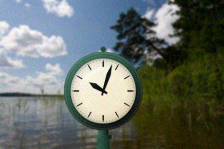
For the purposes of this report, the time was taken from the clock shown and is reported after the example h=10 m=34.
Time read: h=10 m=3
